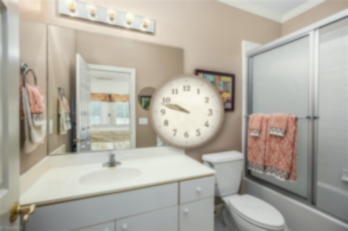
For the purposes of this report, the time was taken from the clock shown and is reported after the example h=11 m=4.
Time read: h=9 m=48
